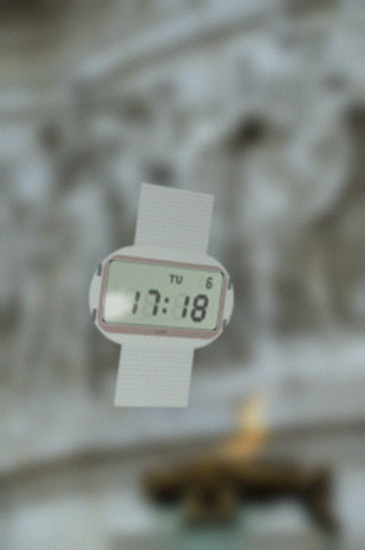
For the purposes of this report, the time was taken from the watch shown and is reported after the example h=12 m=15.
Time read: h=17 m=18
